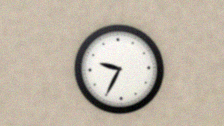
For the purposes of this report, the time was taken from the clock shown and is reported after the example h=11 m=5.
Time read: h=9 m=35
